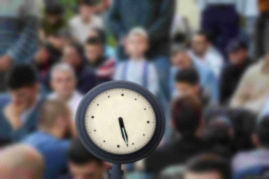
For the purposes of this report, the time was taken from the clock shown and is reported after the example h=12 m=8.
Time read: h=5 m=27
